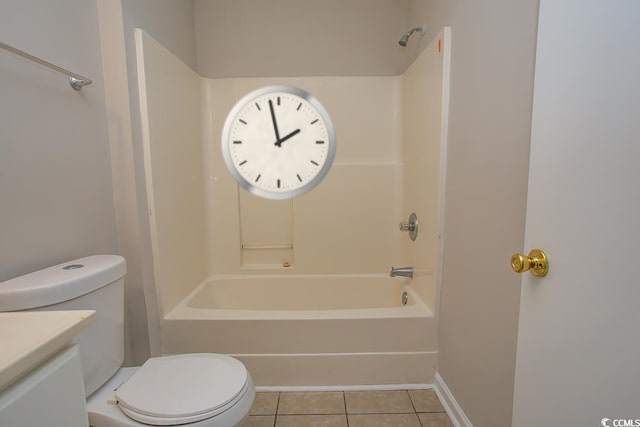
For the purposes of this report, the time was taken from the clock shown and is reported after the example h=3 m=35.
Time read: h=1 m=58
